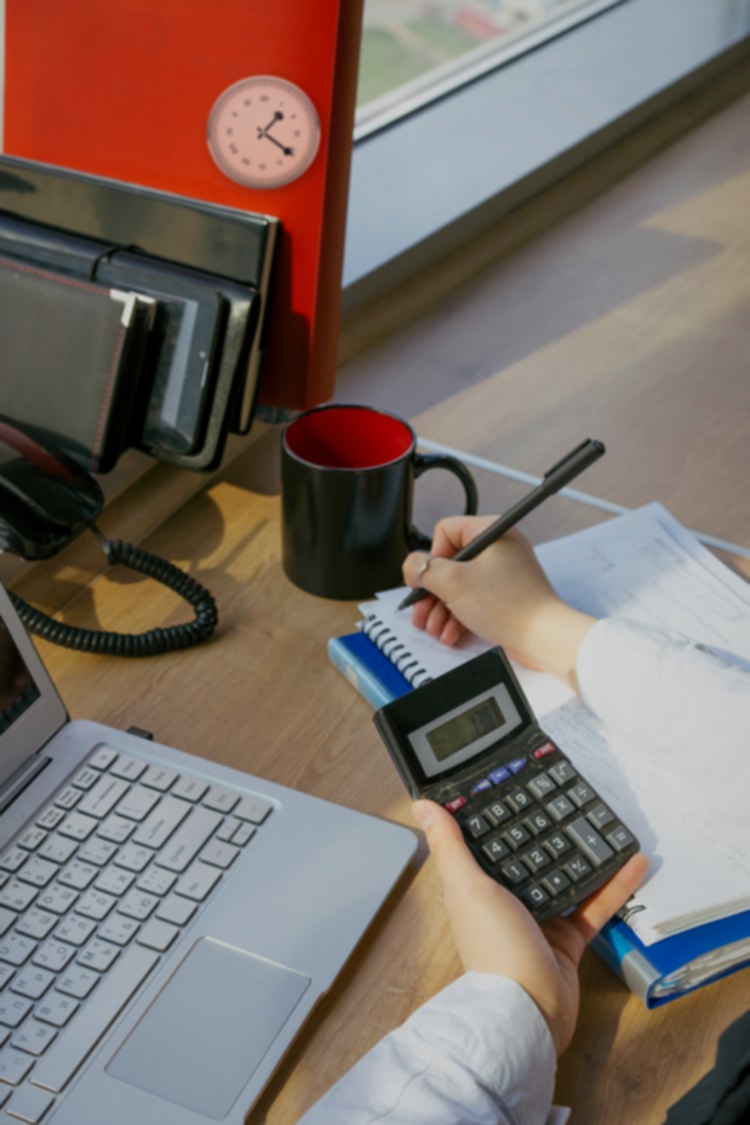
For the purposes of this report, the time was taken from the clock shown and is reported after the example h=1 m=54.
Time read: h=1 m=21
